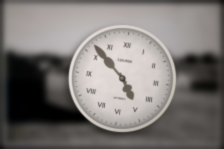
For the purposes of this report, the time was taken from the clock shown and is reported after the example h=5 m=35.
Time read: h=4 m=52
